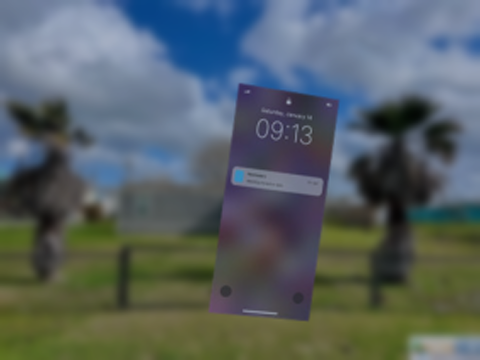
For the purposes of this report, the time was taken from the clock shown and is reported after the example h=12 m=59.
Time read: h=9 m=13
